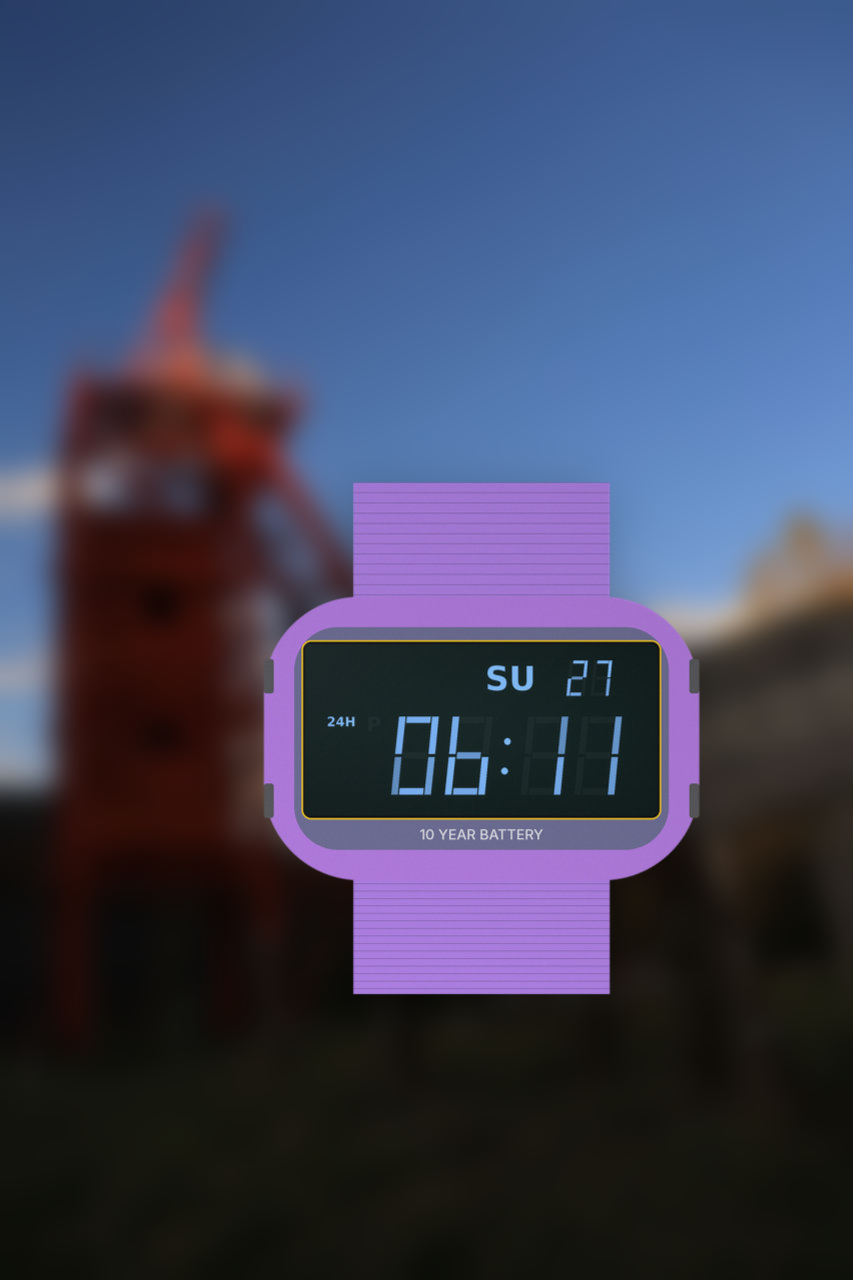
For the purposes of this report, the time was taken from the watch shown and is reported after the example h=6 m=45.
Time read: h=6 m=11
